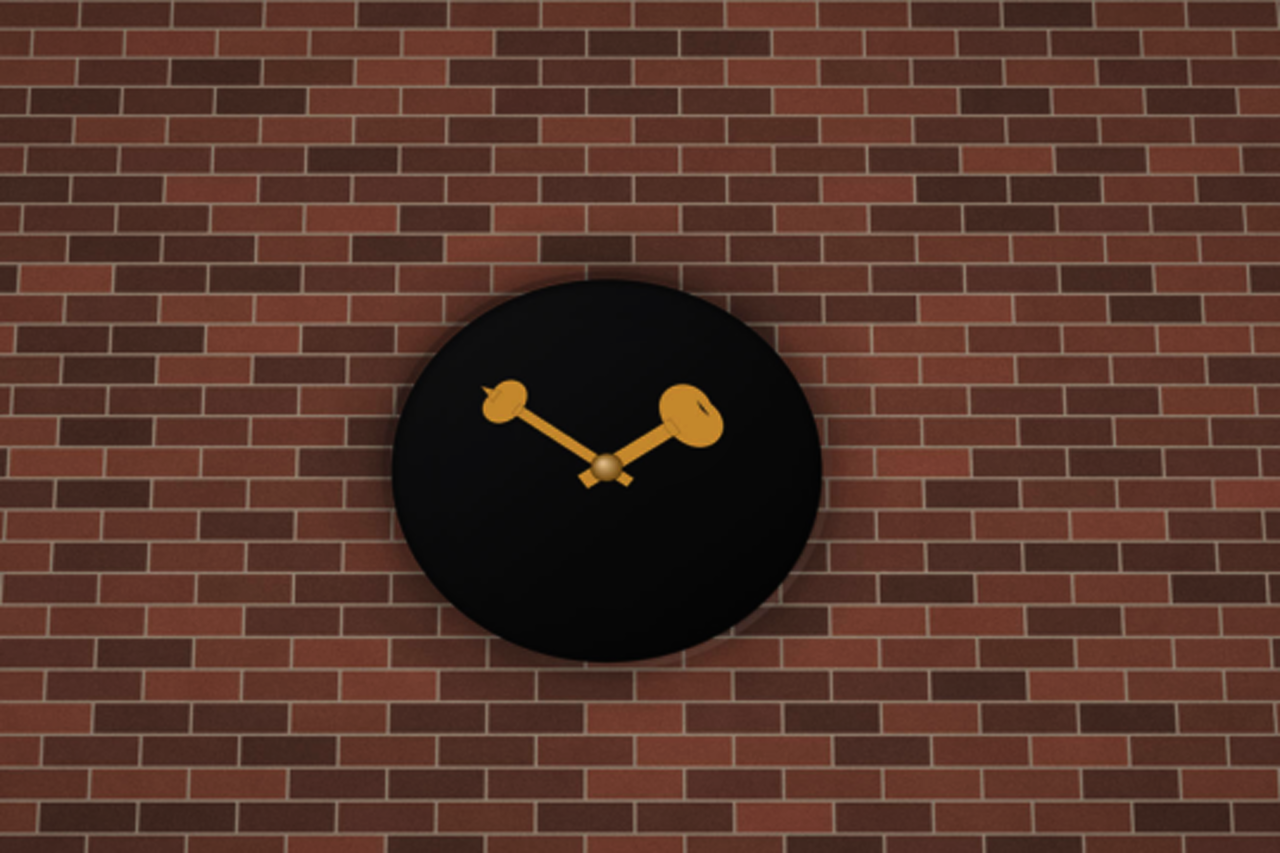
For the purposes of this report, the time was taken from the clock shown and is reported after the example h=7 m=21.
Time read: h=1 m=51
